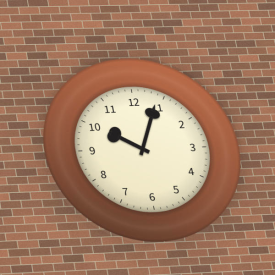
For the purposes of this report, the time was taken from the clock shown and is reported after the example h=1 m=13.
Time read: h=10 m=4
